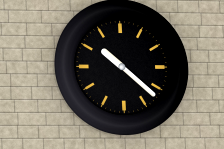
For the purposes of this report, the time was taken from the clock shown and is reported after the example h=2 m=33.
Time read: h=10 m=22
